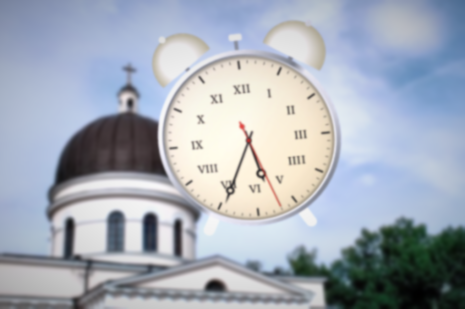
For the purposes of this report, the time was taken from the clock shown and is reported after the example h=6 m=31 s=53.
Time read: h=5 m=34 s=27
